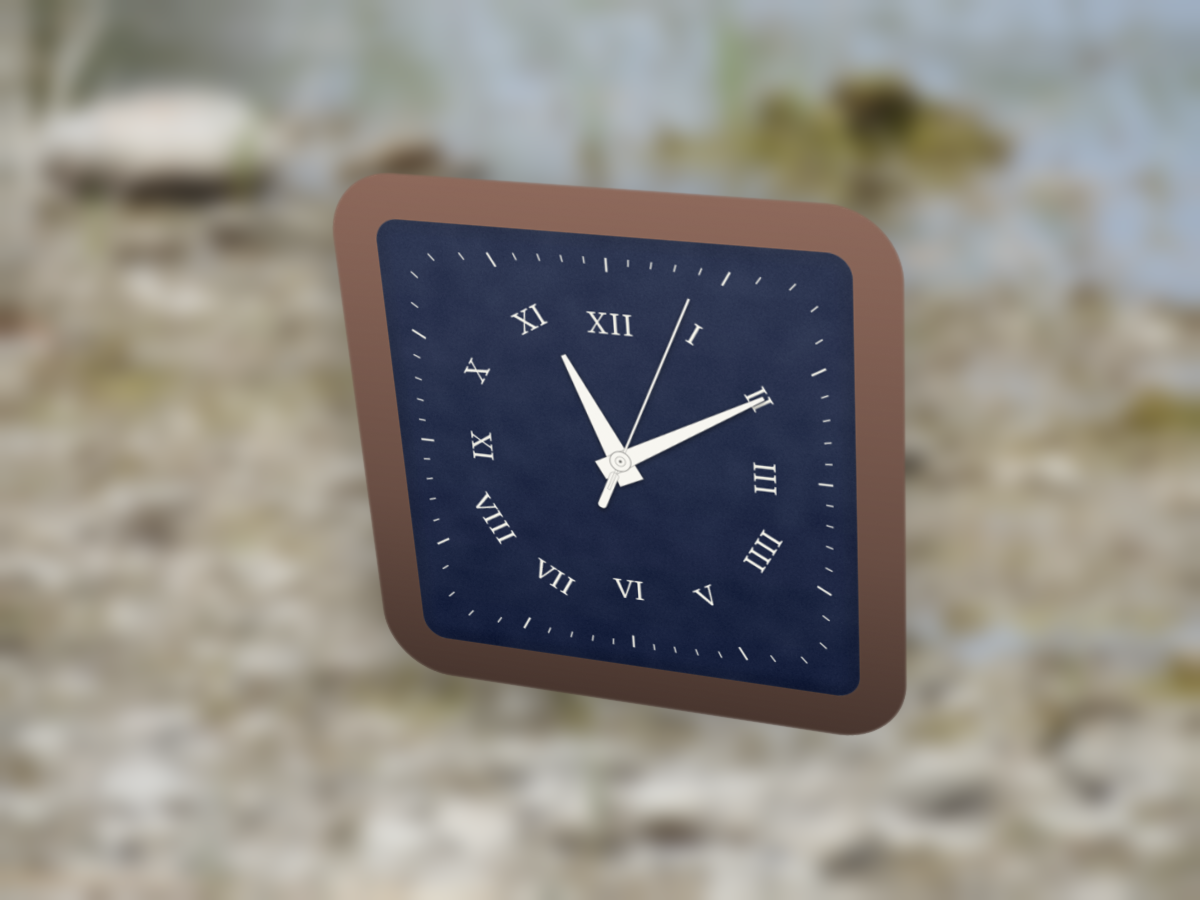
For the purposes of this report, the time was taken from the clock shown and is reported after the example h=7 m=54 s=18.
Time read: h=11 m=10 s=4
